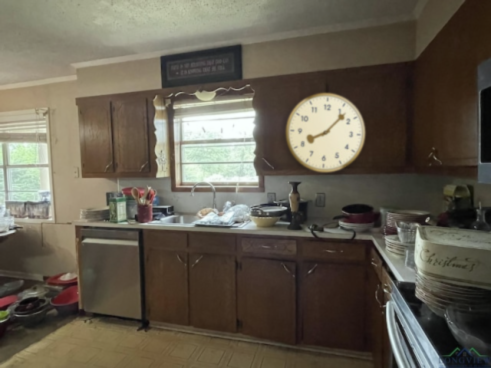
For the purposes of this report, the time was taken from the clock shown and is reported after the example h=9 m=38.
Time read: h=8 m=7
